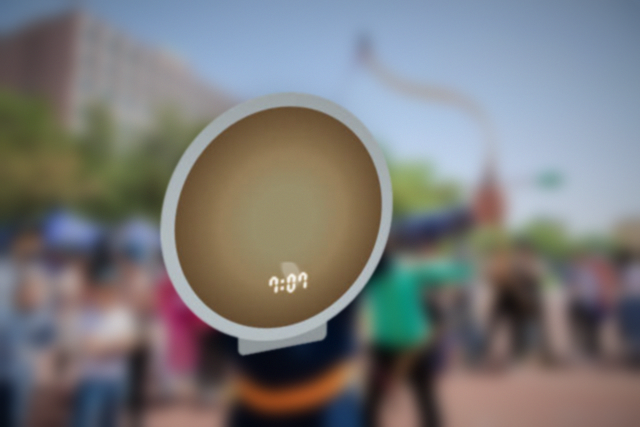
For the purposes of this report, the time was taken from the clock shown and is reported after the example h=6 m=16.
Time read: h=7 m=7
